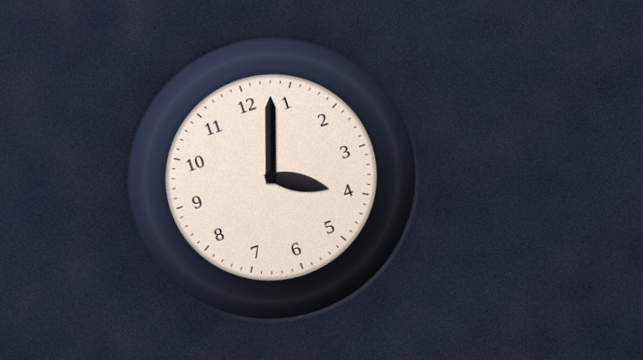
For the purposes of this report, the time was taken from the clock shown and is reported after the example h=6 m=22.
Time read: h=4 m=3
